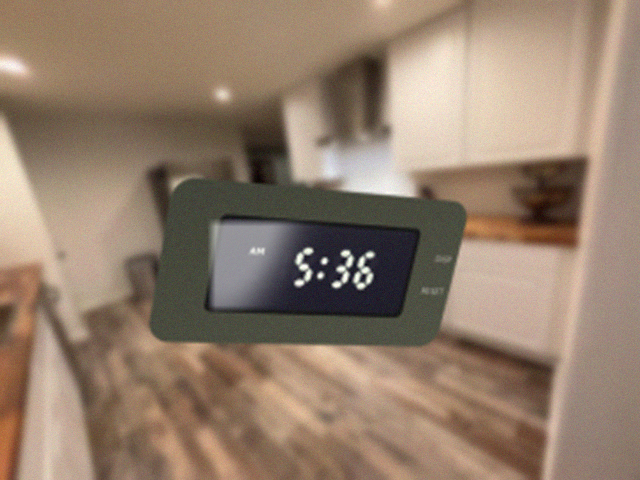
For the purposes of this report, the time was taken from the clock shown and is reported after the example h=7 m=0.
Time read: h=5 m=36
